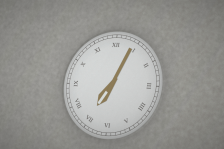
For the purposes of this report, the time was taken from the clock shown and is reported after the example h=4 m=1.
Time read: h=7 m=4
